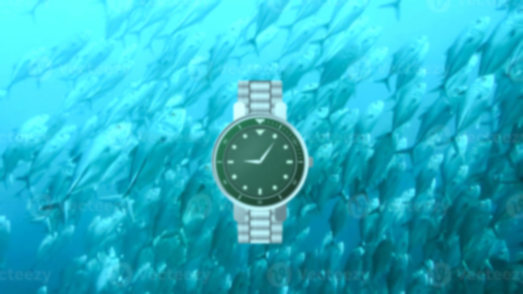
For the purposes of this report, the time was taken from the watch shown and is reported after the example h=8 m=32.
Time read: h=9 m=6
